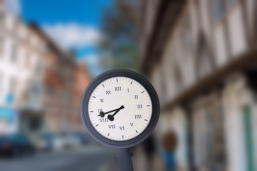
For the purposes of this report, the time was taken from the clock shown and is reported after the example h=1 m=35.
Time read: h=7 m=43
